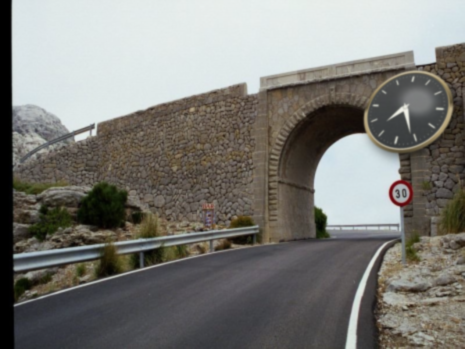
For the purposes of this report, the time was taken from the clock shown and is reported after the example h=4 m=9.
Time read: h=7 m=26
